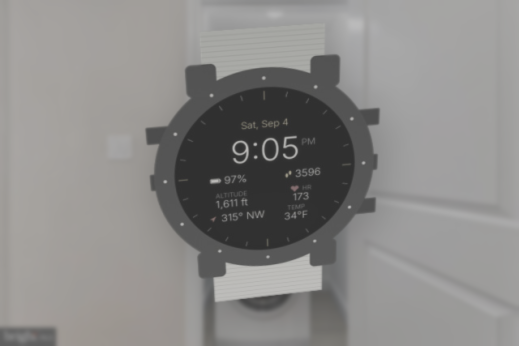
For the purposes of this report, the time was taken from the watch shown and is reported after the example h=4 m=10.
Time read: h=9 m=5
